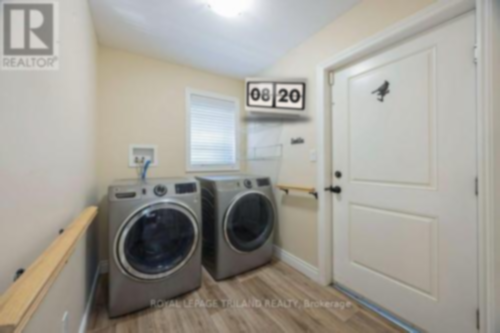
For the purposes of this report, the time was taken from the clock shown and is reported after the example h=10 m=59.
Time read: h=8 m=20
